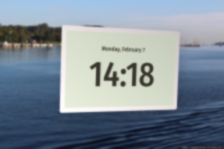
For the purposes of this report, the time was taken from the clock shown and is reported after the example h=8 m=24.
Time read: h=14 m=18
